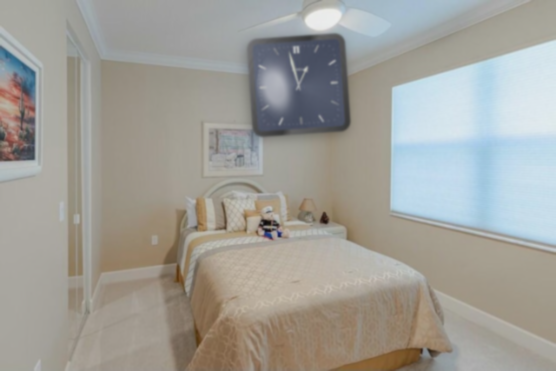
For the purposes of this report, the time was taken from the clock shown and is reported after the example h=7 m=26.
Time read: h=12 m=58
